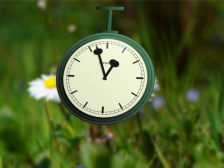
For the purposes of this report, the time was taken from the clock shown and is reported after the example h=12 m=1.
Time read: h=12 m=57
